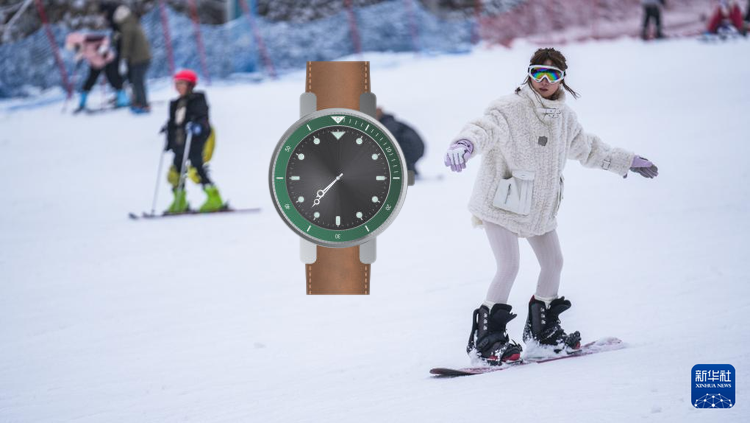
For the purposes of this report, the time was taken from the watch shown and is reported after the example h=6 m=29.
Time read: h=7 m=37
